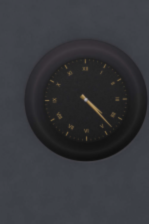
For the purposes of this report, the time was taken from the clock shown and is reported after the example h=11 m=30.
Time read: h=4 m=23
